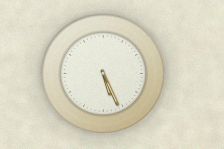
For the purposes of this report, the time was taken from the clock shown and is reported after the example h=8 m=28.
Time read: h=5 m=26
